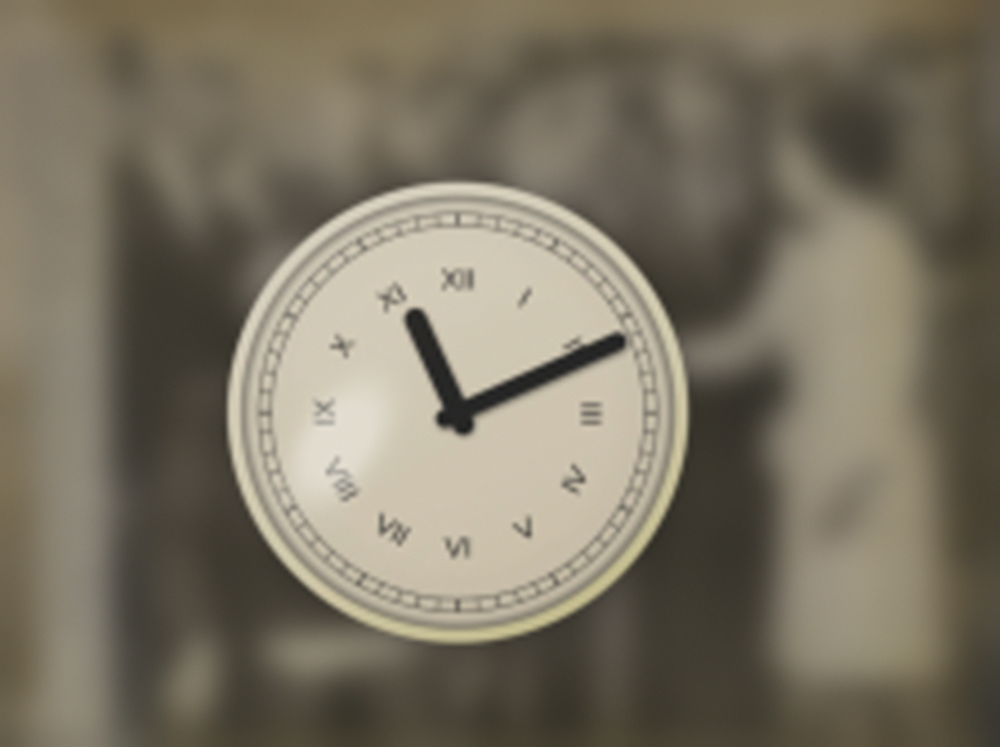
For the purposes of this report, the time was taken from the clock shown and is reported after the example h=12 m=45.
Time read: h=11 m=11
